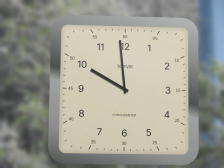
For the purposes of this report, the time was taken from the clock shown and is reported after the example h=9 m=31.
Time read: h=9 m=59
